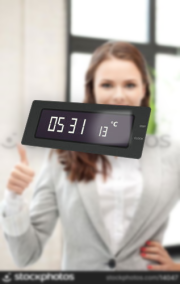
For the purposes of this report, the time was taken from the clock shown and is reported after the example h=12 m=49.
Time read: h=5 m=31
